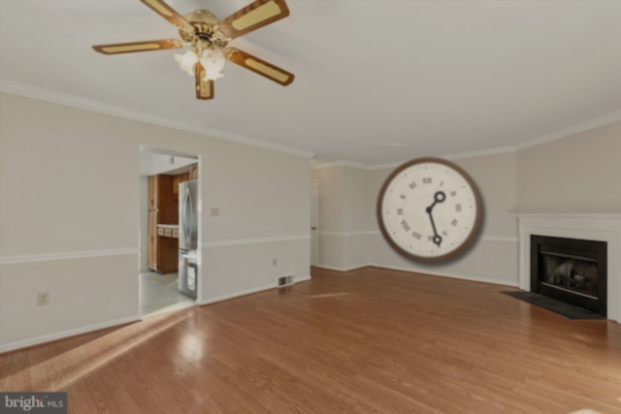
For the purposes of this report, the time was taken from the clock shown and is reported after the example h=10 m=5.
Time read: h=1 m=28
